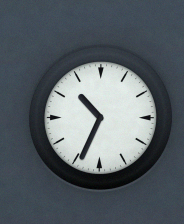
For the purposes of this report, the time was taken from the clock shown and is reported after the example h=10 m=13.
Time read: h=10 m=34
